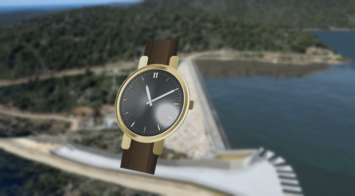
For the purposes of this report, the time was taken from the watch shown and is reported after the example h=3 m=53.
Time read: h=11 m=10
